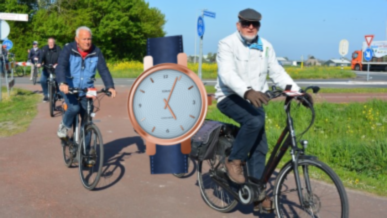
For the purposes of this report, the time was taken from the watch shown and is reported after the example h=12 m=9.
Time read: h=5 m=4
